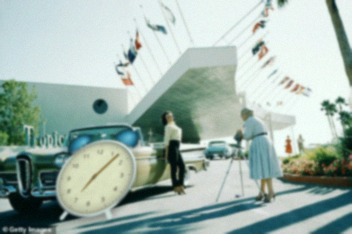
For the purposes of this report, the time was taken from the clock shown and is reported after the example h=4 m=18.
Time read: h=7 m=7
